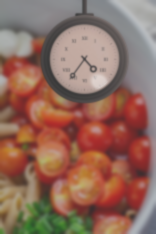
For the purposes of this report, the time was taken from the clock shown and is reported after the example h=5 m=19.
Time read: h=4 m=36
